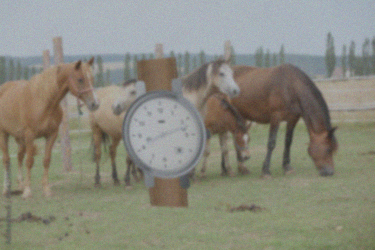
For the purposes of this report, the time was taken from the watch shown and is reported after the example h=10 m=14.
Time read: h=8 m=12
